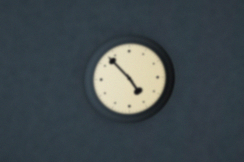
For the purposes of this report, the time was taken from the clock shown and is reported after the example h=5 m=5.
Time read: h=4 m=53
